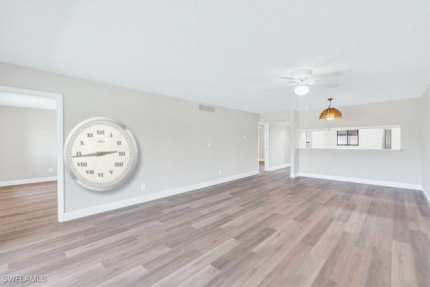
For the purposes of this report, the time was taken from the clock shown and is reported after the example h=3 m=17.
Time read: h=2 m=44
